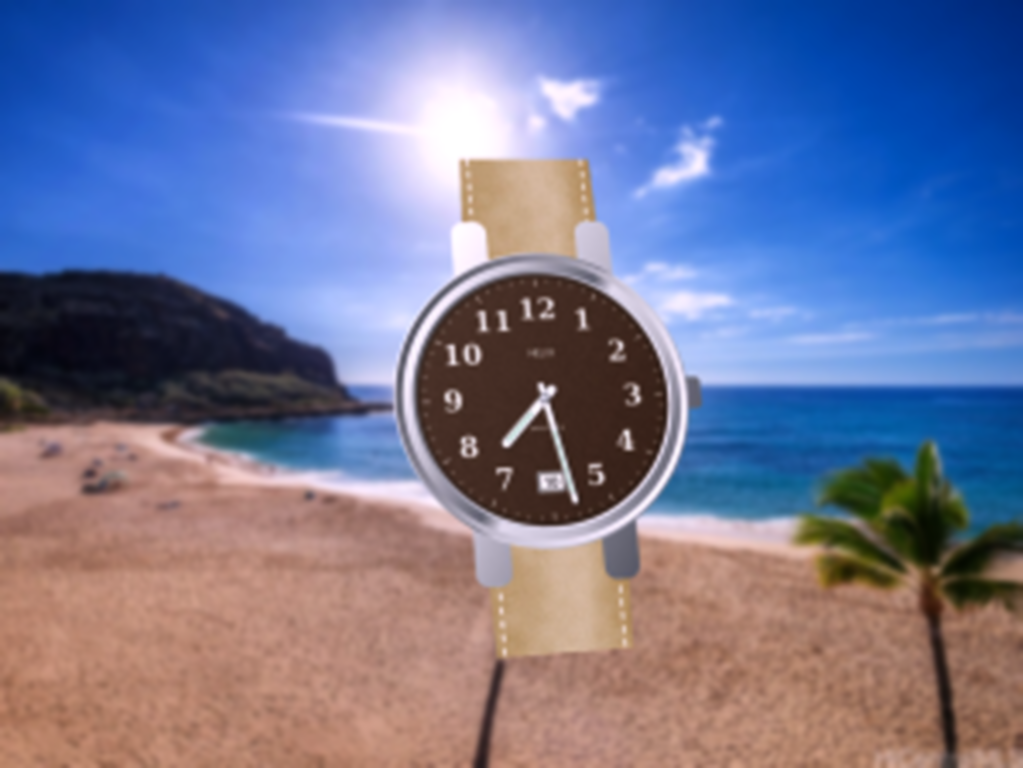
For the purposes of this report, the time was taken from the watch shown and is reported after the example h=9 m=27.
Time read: h=7 m=28
